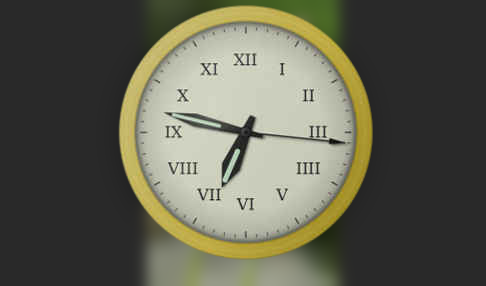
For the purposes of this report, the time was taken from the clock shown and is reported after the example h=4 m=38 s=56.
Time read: h=6 m=47 s=16
